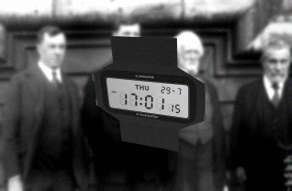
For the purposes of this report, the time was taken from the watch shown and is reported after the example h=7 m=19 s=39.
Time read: h=17 m=1 s=15
